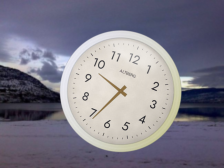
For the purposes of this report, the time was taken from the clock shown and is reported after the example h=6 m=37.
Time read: h=9 m=34
